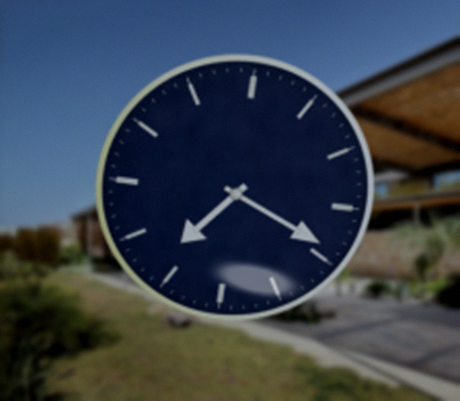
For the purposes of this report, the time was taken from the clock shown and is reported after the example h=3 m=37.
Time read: h=7 m=19
